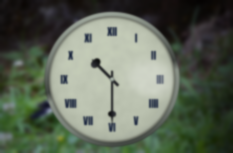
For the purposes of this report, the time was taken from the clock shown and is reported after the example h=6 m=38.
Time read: h=10 m=30
